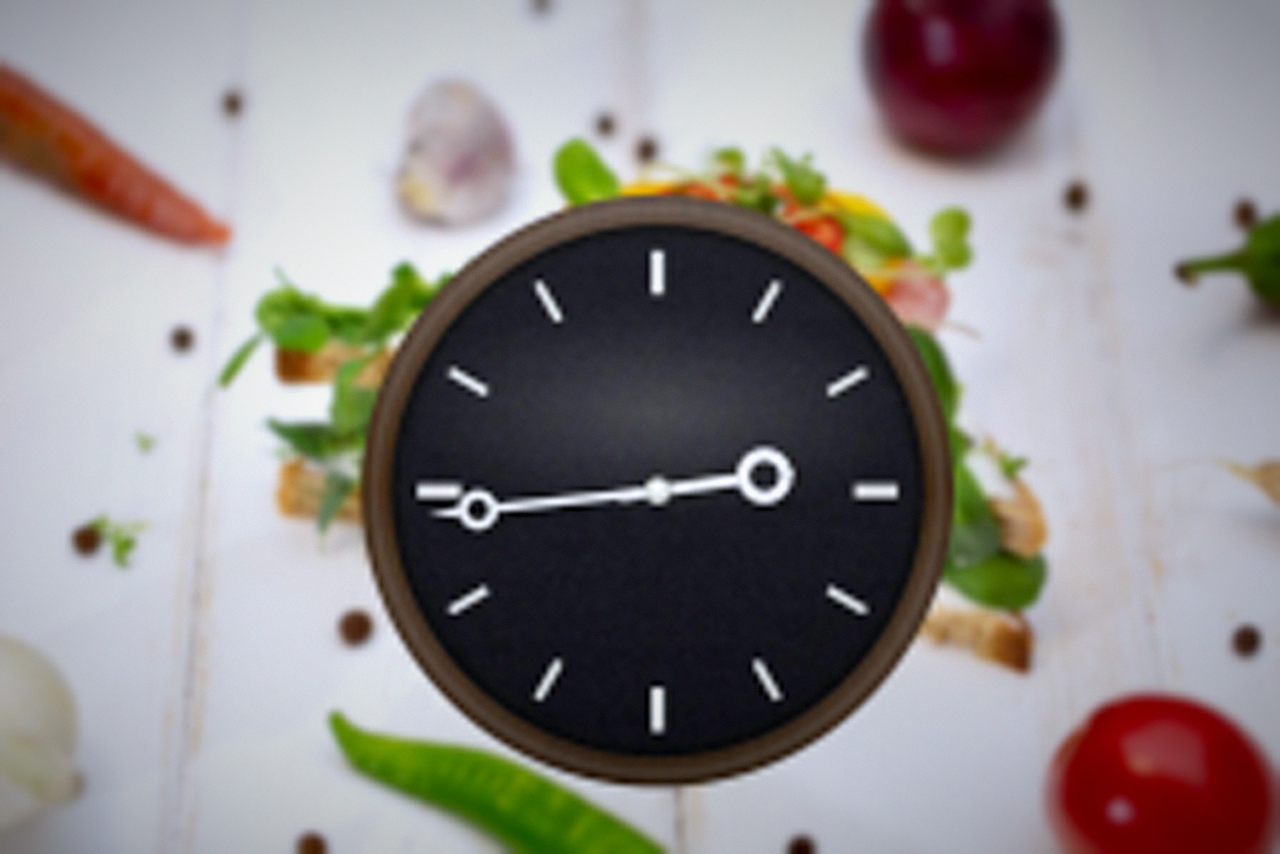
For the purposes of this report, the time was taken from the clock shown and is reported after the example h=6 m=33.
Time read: h=2 m=44
